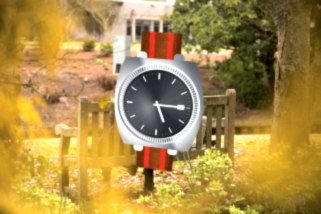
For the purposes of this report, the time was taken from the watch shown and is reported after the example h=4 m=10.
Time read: h=5 m=15
